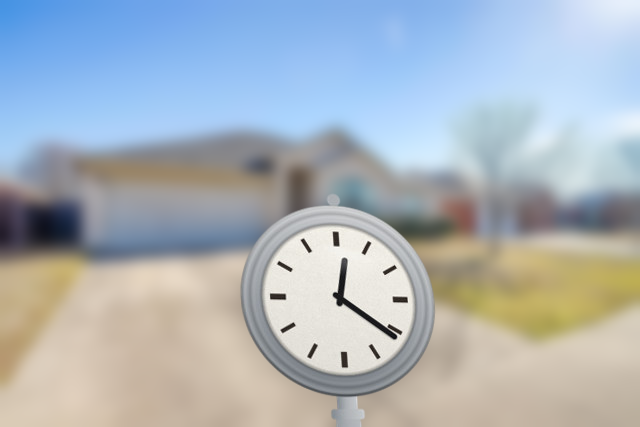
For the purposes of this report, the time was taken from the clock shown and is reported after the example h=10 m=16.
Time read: h=12 m=21
